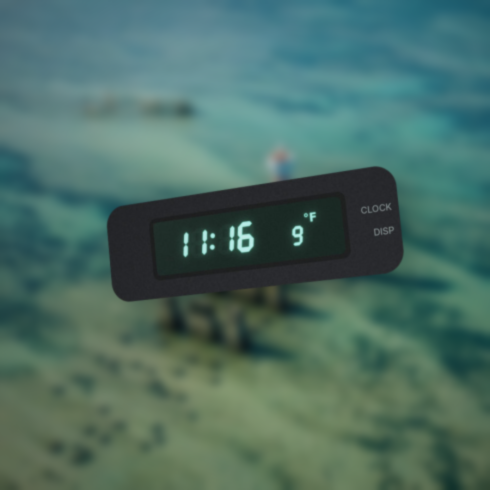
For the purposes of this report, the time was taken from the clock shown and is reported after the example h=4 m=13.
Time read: h=11 m=16
